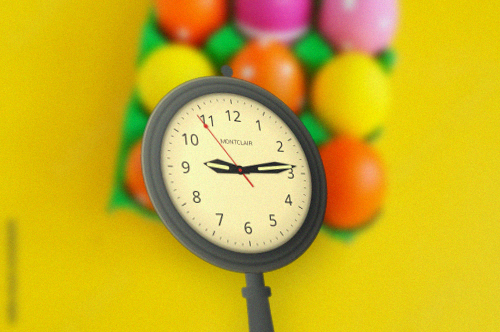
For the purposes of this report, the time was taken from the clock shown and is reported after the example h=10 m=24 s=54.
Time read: h=9 m=13 s=54
